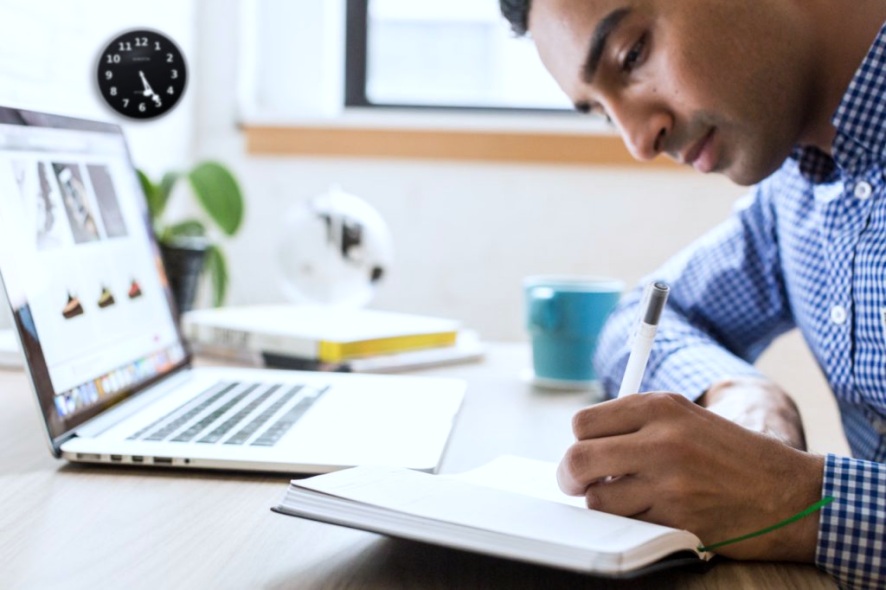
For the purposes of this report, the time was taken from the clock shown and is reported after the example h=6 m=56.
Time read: h=5 m=25
